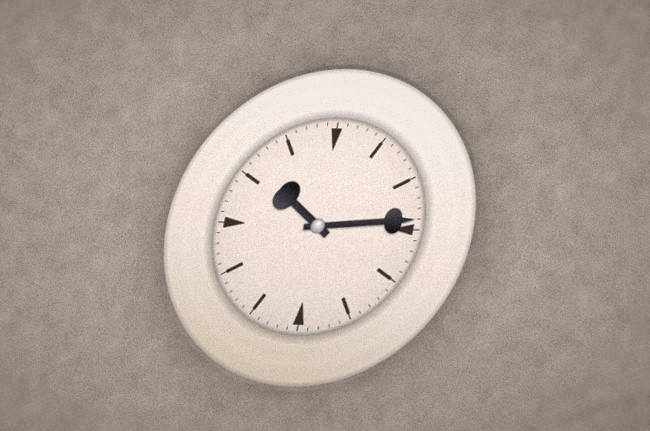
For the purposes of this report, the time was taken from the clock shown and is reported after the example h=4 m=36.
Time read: h=10 m=14
